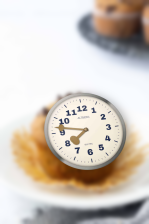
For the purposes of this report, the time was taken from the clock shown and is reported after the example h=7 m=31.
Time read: h=7 m=47
